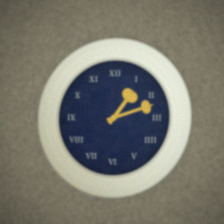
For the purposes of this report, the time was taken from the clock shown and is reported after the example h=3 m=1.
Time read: h=1 m=12
